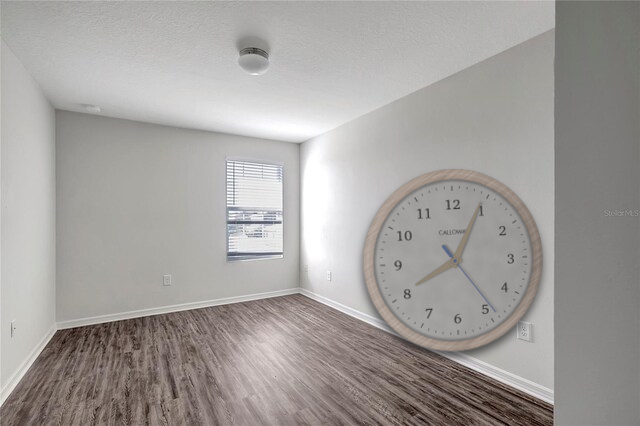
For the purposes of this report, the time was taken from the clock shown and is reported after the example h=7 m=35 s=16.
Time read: h=8 m=4 s=24
